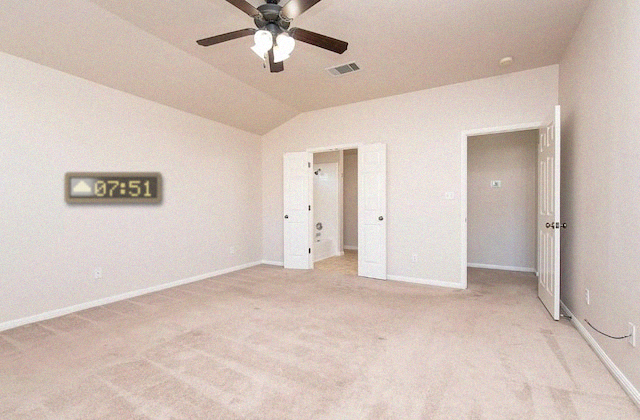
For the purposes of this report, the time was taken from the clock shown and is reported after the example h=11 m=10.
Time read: h=7 m=51
